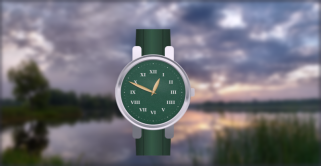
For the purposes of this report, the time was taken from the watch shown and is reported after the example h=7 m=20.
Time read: h=12 m=49
